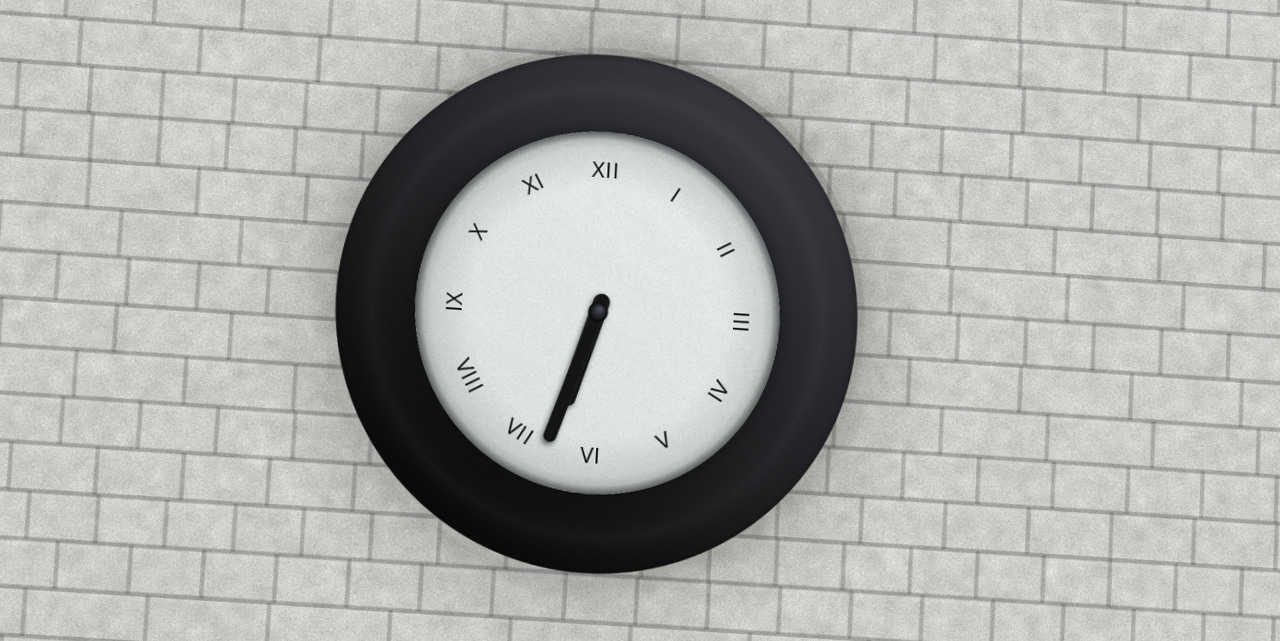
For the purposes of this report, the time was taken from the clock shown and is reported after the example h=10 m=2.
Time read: h=6 m=33
